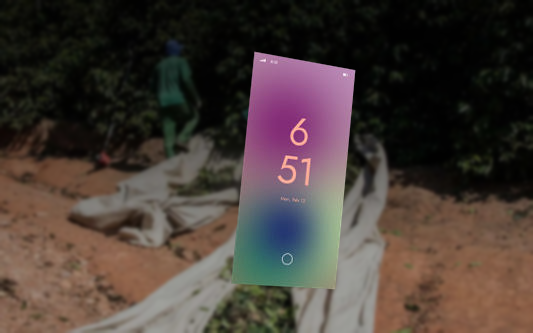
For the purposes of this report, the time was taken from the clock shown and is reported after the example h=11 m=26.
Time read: h=6 m=51
